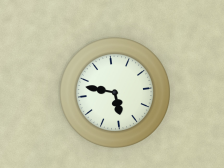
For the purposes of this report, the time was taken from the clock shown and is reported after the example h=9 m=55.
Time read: h=5 m=48
